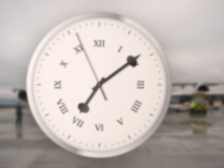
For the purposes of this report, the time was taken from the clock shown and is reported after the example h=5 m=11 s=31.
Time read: h=7 m=8 s=56
